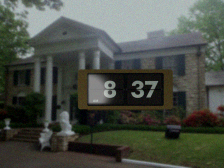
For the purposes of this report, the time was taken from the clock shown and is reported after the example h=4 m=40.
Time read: h=8 m=37
